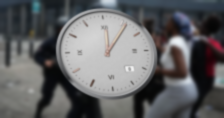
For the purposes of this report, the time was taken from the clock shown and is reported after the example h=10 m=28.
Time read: h=12 m=6
